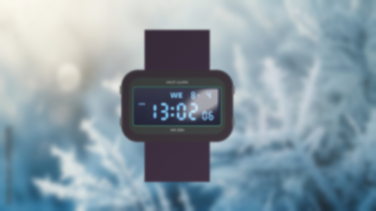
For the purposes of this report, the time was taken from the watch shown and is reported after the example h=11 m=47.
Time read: h=13 m=2
